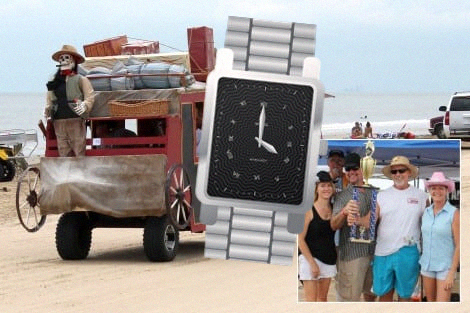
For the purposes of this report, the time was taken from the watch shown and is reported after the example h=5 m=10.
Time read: h=4 m=0
